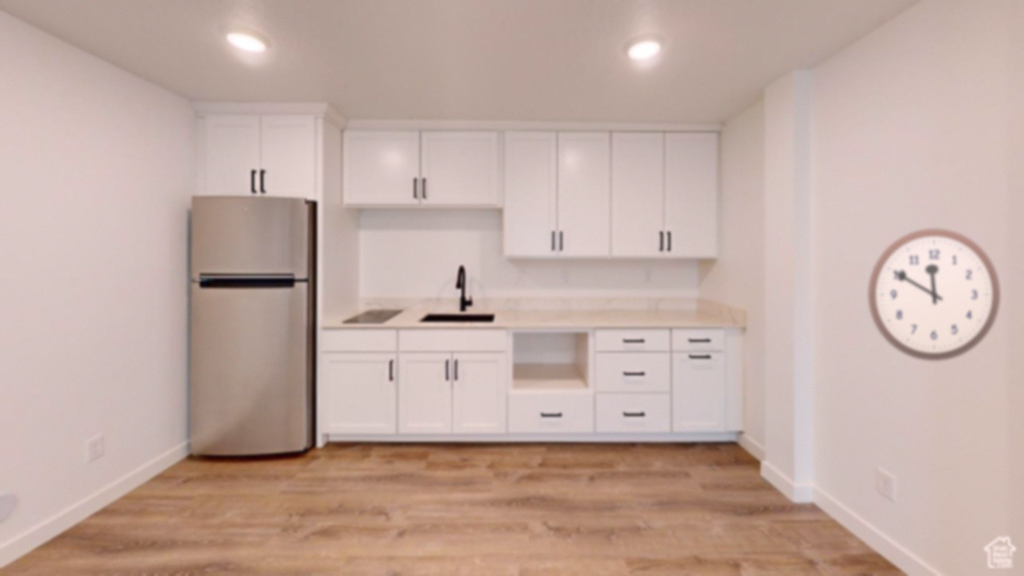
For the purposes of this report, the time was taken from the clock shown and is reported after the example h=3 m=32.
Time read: h=11 m=50
